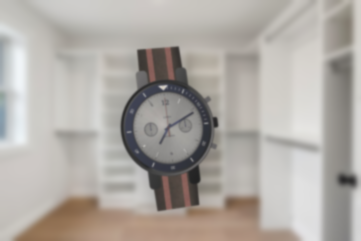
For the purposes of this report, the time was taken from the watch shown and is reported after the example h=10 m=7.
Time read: h=7 m=11
